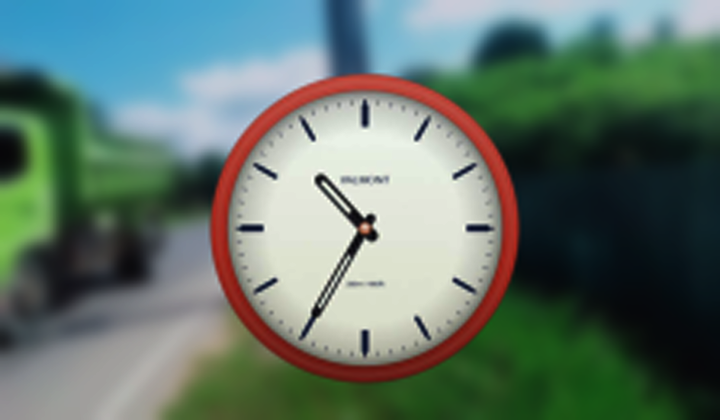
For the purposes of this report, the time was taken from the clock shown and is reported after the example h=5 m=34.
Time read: h=10 m=35
